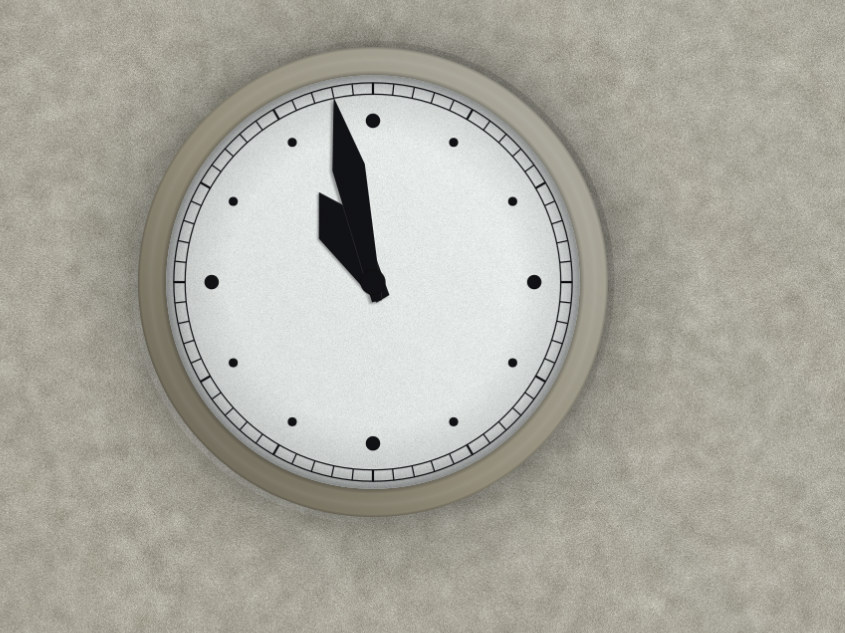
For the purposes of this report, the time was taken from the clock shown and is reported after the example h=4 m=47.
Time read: h=10 m=58
